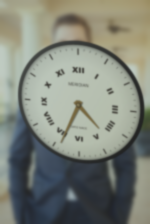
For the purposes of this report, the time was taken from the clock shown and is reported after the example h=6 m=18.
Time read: h=4 m=34
